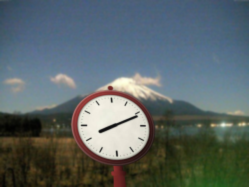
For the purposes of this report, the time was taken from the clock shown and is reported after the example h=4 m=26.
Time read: h=8 m=11
